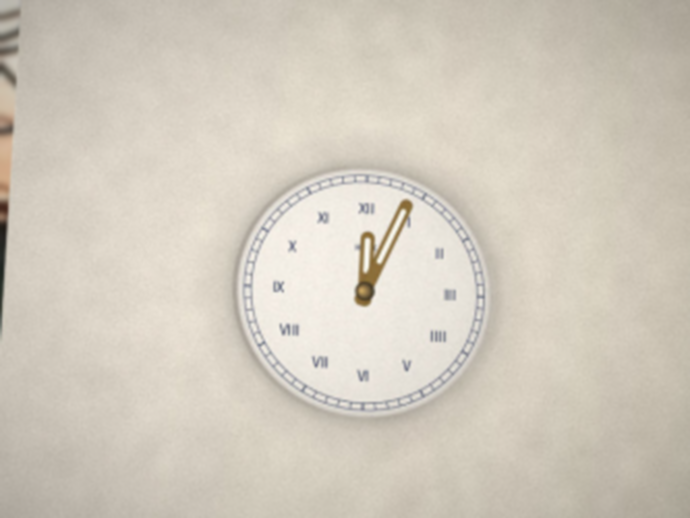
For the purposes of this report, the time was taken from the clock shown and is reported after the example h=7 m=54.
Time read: h=12 m=4
